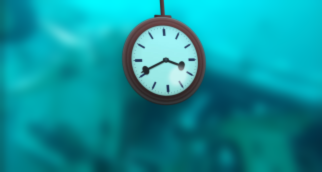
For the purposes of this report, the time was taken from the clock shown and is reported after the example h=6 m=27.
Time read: h=3 m=41
